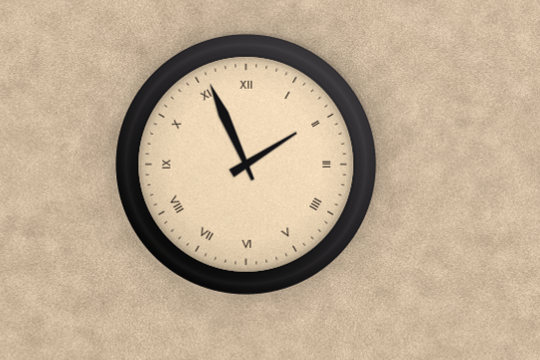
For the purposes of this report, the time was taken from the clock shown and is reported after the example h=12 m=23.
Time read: h=1 m=56
